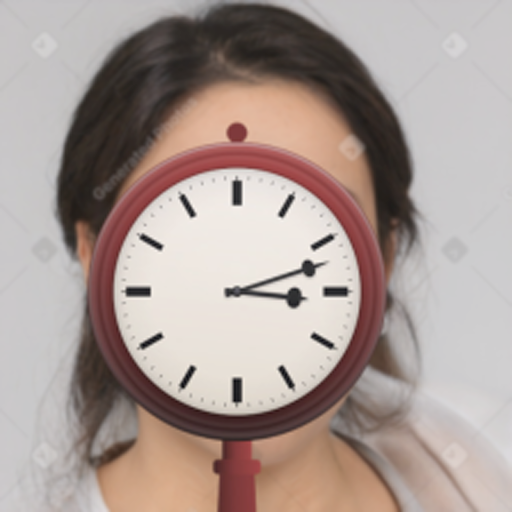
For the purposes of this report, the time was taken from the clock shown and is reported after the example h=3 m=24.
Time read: h=3 m=12
